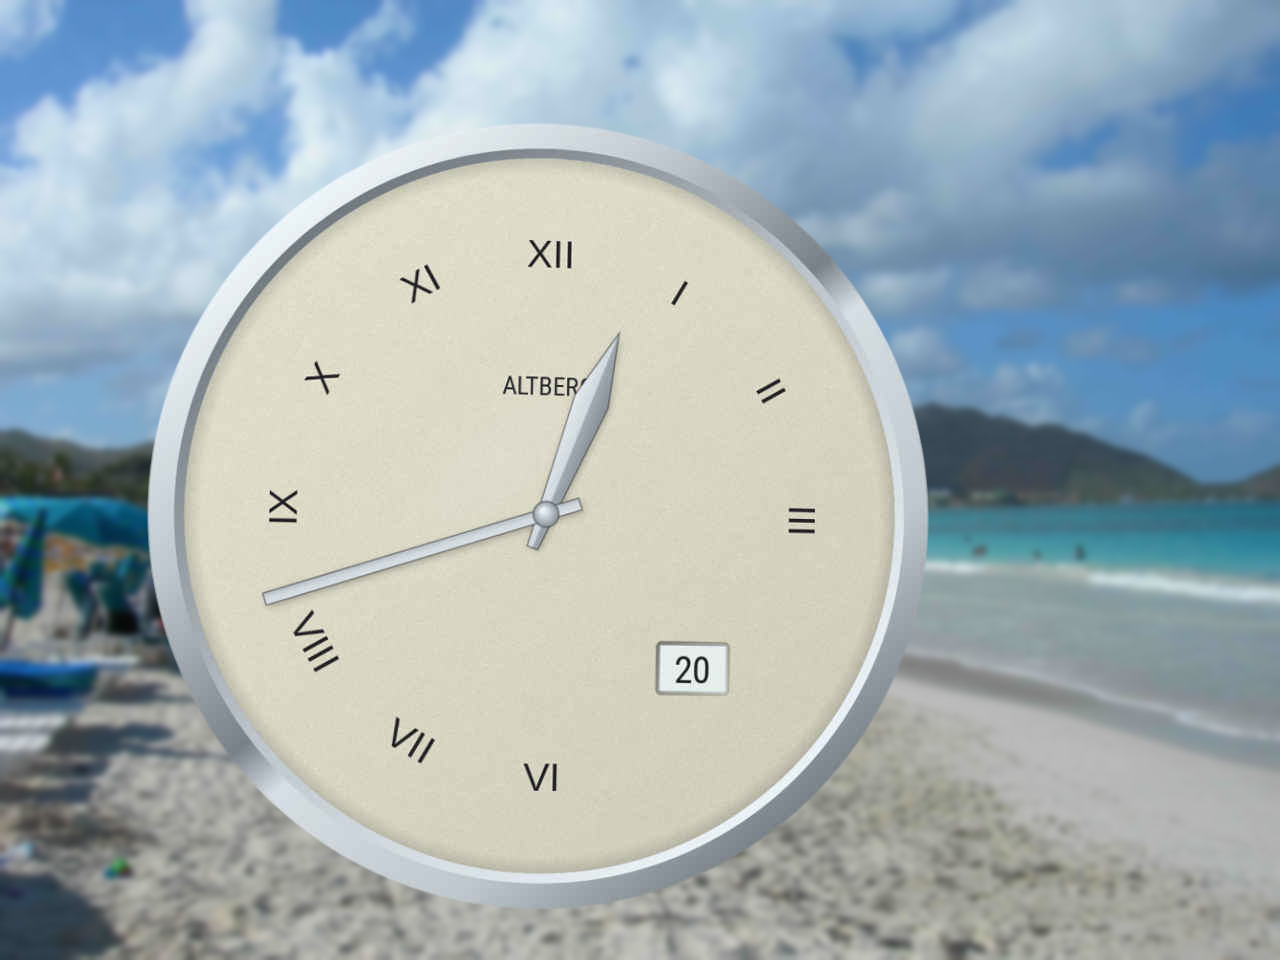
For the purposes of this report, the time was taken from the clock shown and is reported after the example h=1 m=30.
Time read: h=12 m=42
